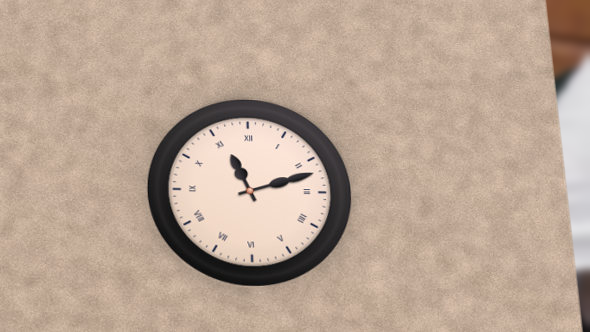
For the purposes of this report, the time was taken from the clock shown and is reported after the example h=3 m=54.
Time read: h=11 m=12
